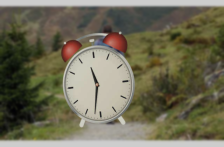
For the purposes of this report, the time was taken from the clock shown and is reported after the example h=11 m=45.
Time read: h=11 m=32
